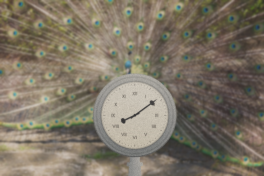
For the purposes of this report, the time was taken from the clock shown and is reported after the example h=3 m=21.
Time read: h=8 m=9
